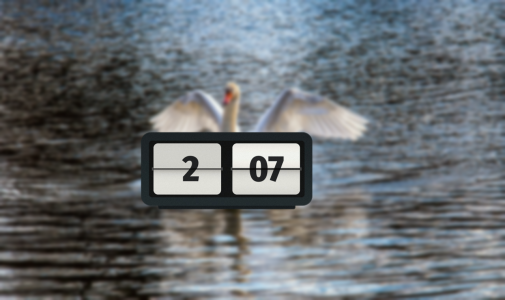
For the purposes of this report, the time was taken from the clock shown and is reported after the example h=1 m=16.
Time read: h=2 m=7
